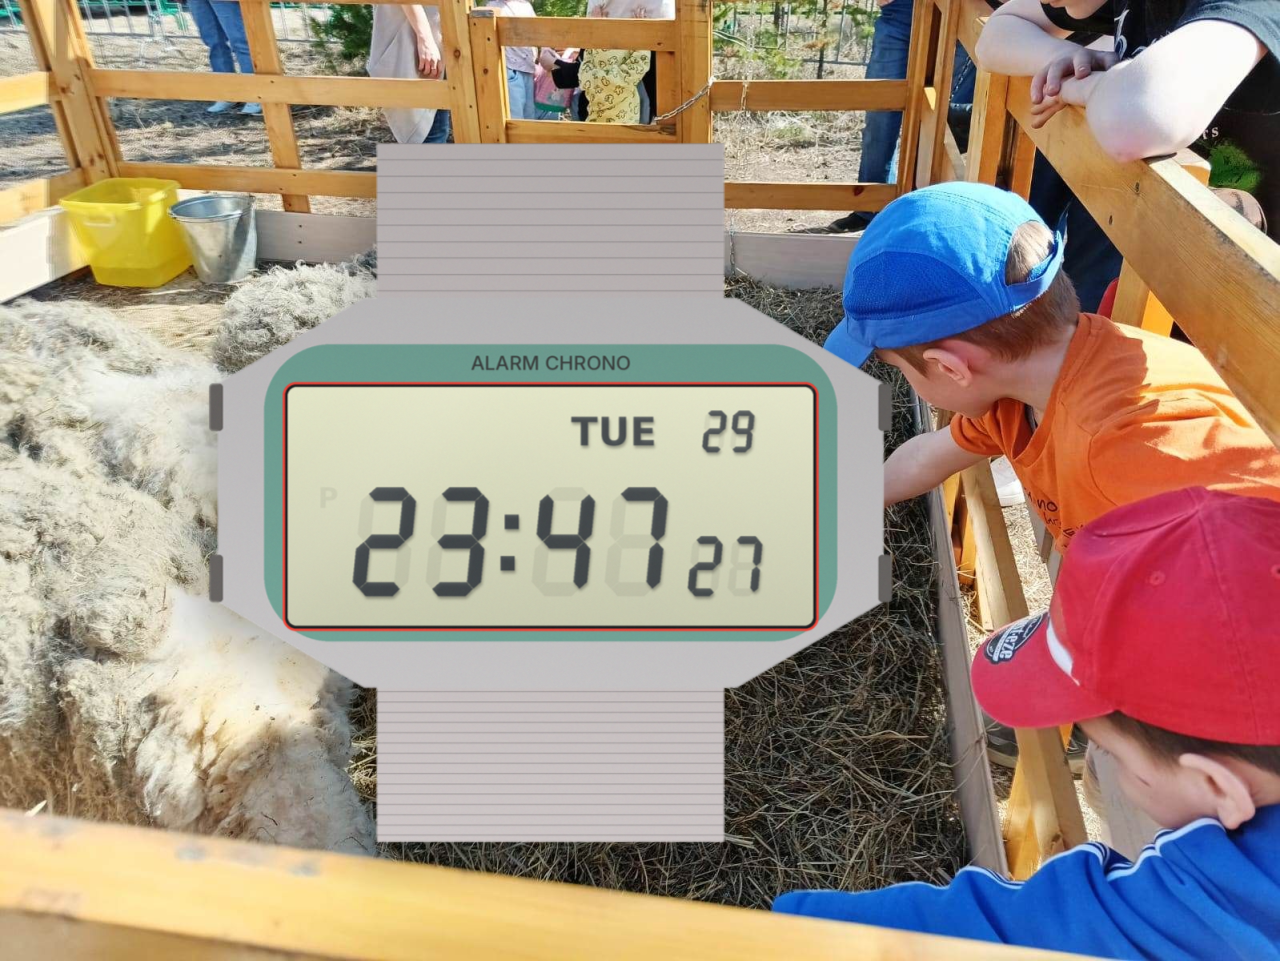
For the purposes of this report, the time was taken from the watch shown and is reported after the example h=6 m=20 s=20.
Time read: h=23 m=47 s=27
